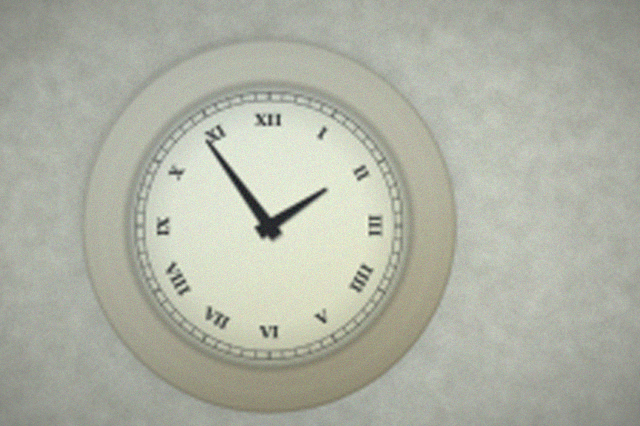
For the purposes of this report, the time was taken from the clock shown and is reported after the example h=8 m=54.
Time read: h=1 m=54
